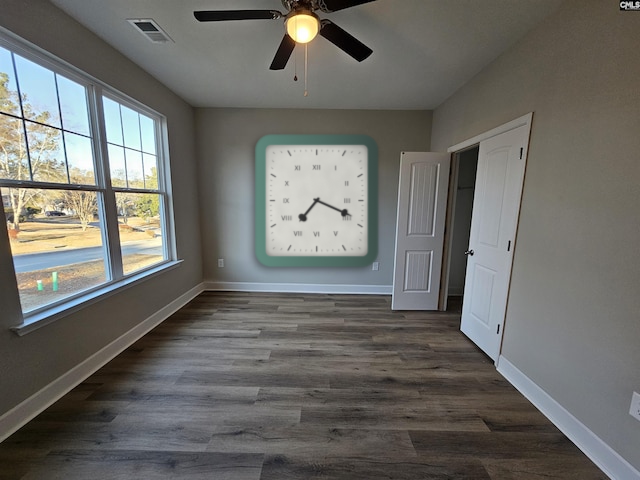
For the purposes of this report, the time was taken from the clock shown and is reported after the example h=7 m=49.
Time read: h=7 m=19
